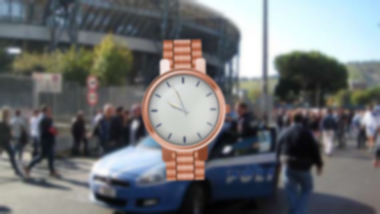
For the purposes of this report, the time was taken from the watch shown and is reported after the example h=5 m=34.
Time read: h=9 m=56
